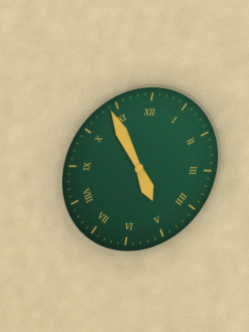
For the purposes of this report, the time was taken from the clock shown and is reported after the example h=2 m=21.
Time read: h=4 m=54
